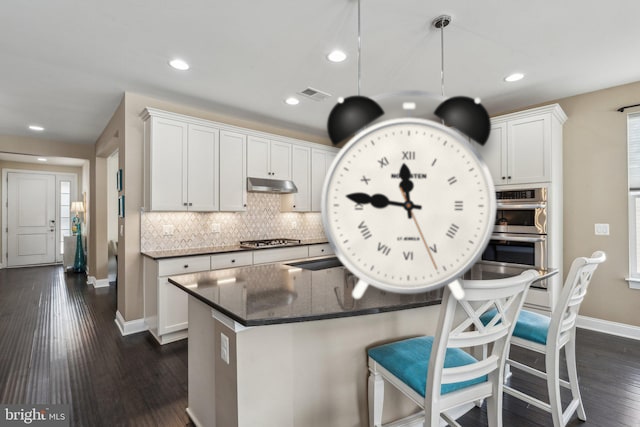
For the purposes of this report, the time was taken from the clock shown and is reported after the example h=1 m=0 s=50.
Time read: h=11 m=46 s=26
